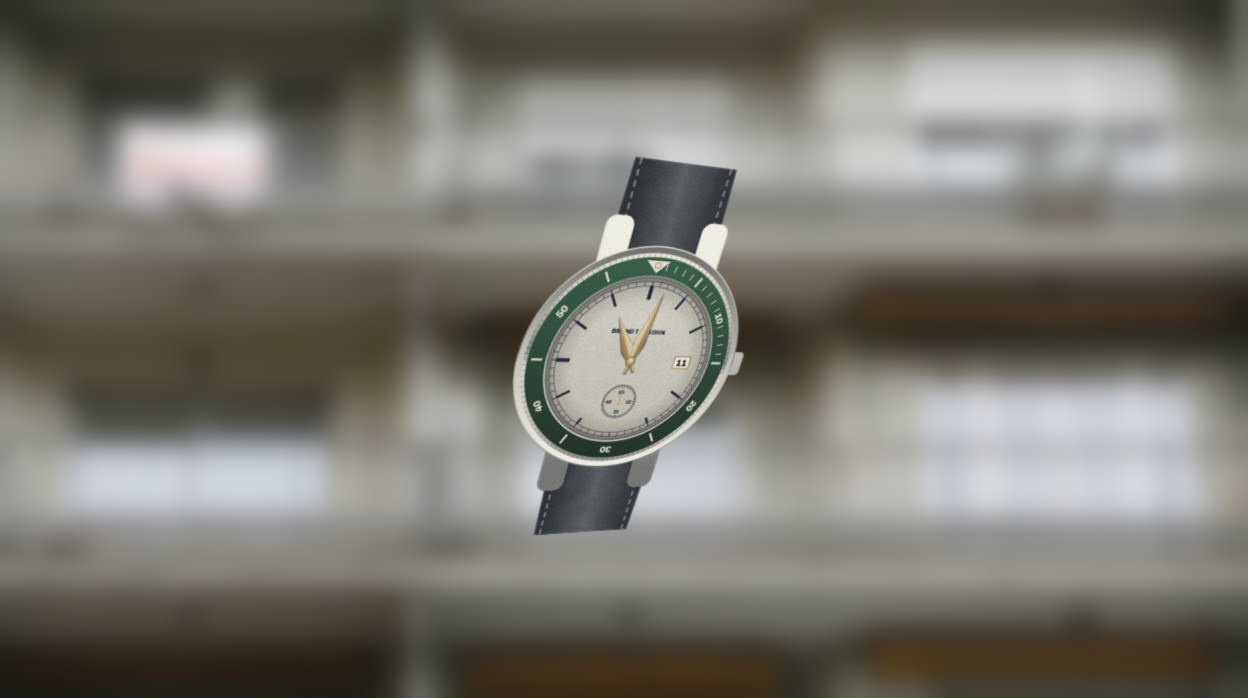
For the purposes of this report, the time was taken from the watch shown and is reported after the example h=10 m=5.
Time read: h=11 m=2
